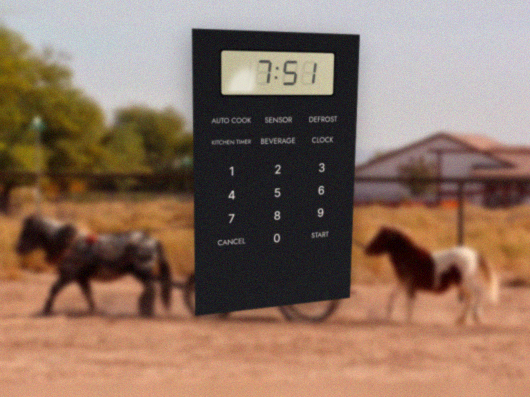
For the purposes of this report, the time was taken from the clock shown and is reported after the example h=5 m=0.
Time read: h=7 m=51
